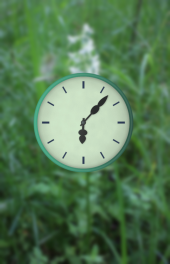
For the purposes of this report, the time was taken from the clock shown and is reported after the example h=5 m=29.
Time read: h=6 m=7
